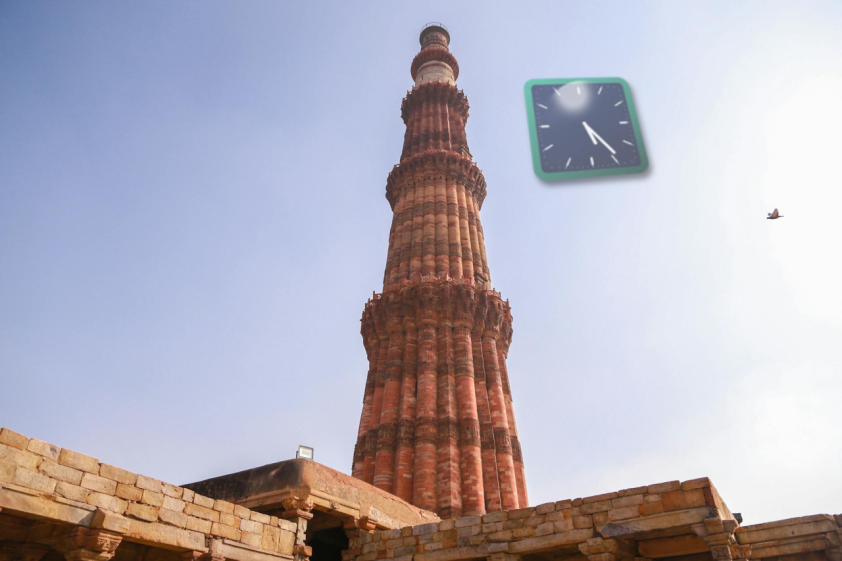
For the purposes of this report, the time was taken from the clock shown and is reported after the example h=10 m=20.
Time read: h=5 m=24
